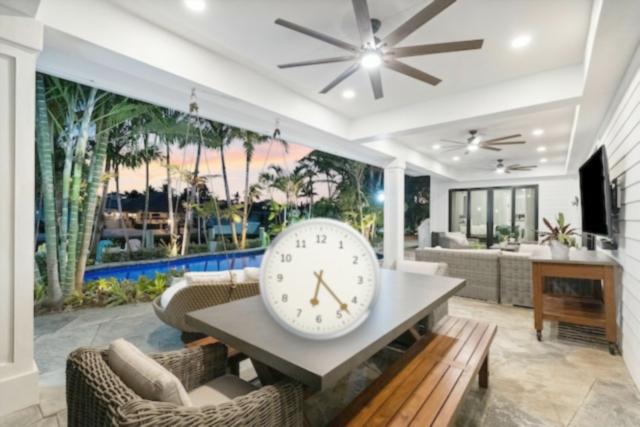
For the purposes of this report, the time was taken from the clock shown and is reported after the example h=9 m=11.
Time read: h=6 m=23
